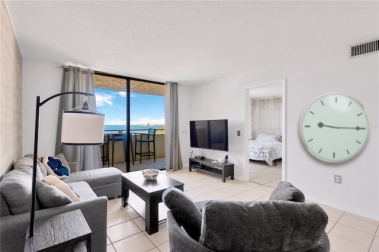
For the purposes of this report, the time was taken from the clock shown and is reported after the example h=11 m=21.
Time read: h=9 m=15
